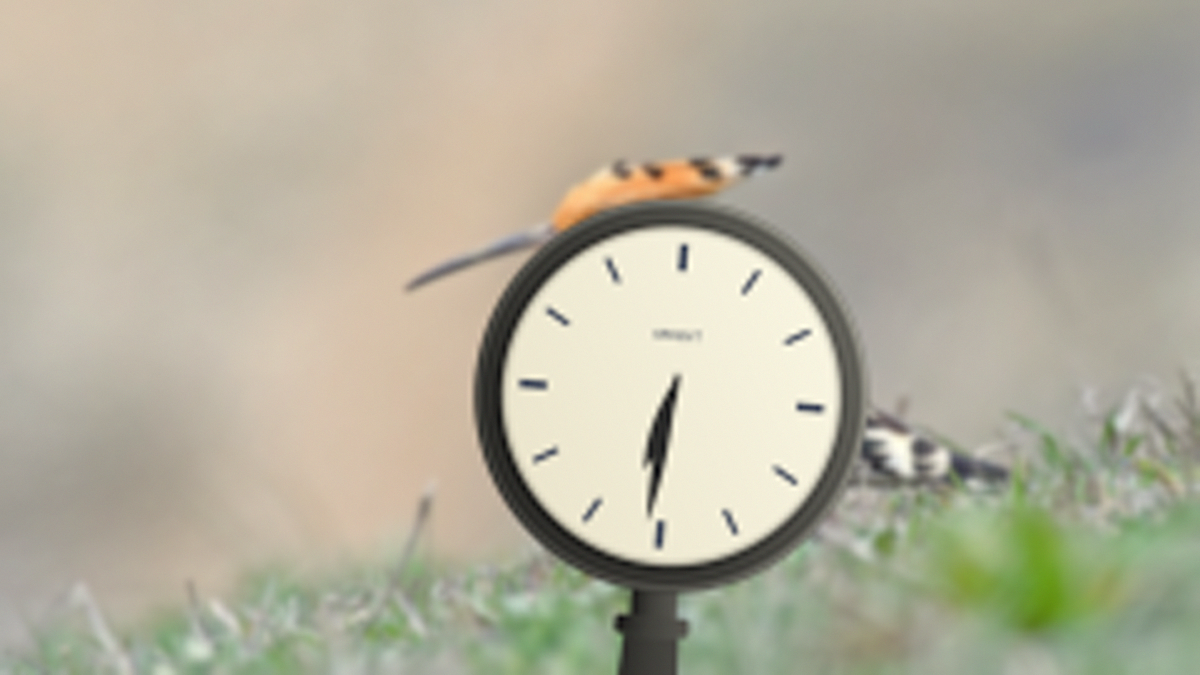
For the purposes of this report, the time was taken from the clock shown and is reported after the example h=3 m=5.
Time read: h=6 m=31
